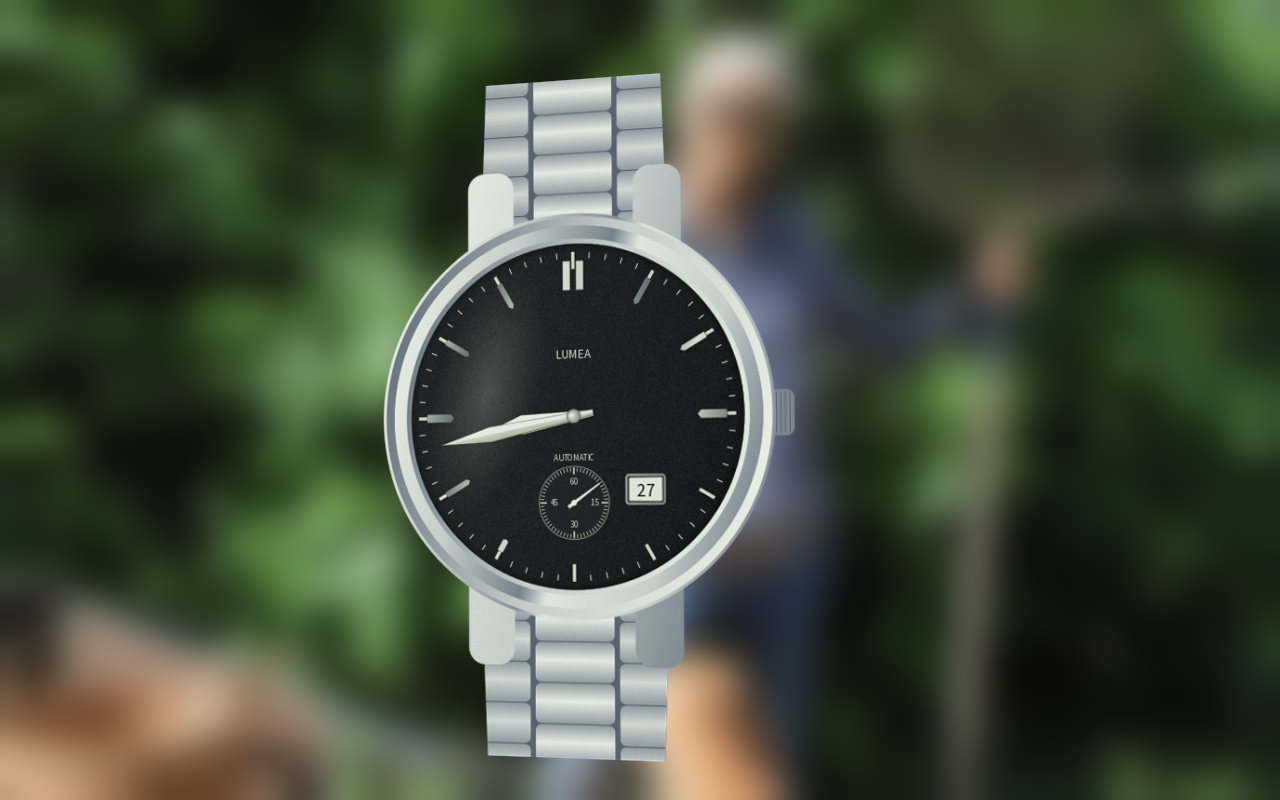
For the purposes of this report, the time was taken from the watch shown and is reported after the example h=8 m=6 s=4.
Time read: h=8 m=43 s=9
